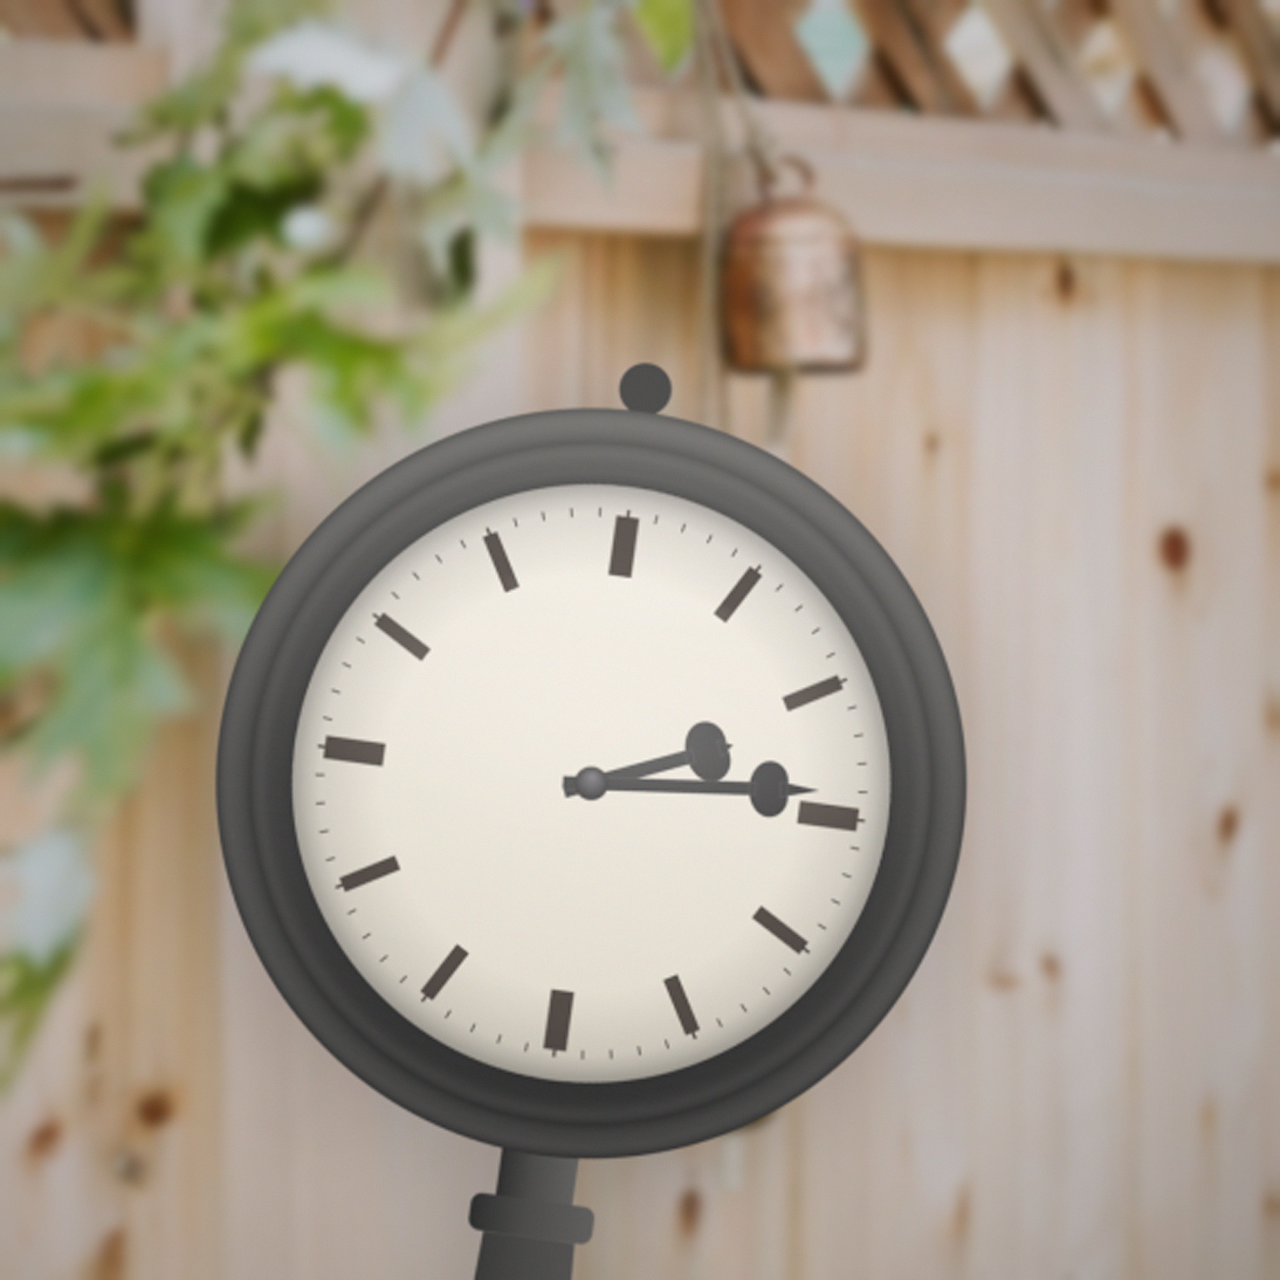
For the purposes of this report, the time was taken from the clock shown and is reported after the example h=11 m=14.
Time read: h=2 m=14
